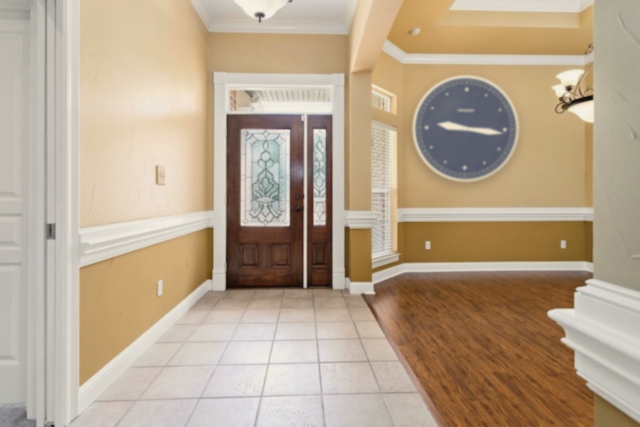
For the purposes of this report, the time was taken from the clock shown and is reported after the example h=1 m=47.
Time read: h=9 m=16
